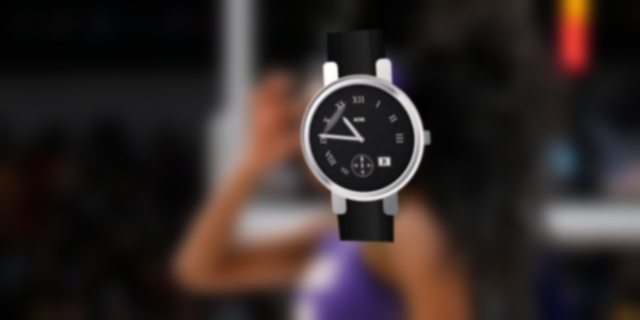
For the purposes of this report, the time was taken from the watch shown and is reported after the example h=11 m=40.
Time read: h=10 m=46
